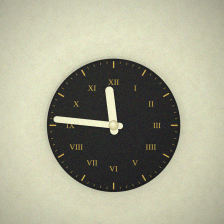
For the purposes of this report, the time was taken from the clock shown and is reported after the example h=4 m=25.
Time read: h=11 m=46
